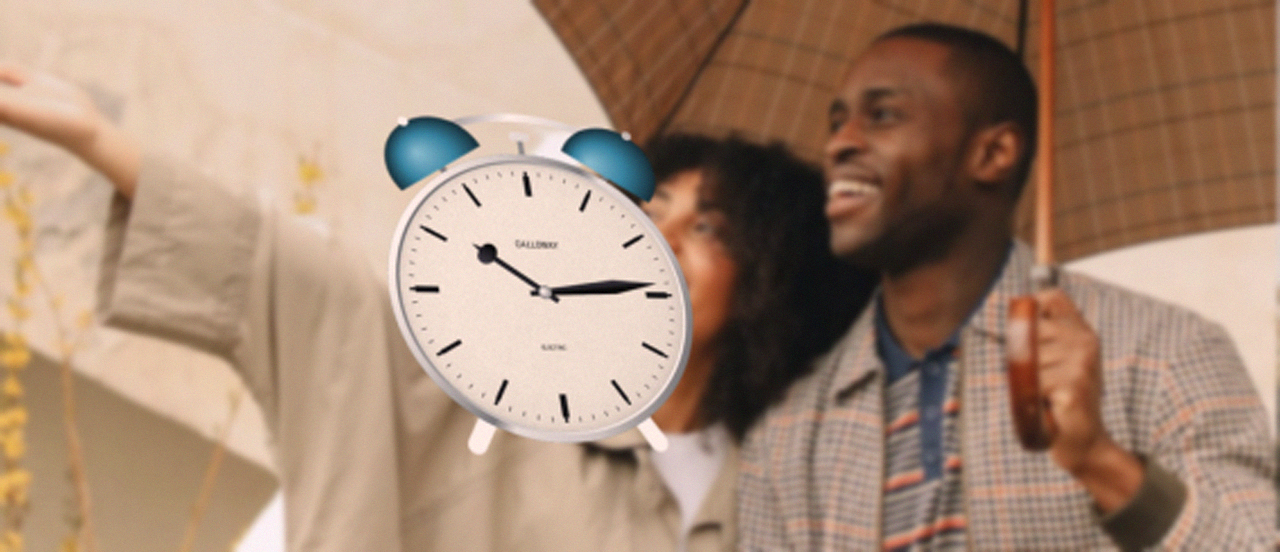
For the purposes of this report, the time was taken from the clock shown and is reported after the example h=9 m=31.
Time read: h=10 m=14
